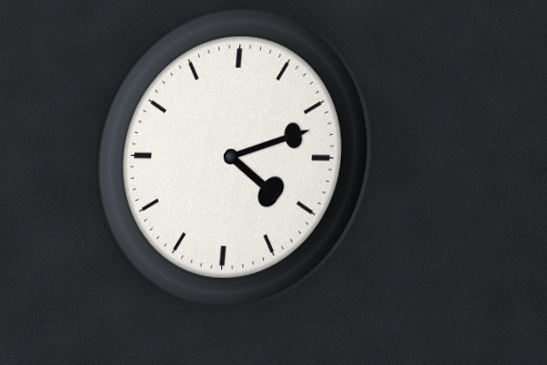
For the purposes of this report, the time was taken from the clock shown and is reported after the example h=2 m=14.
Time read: h=4 m=12
